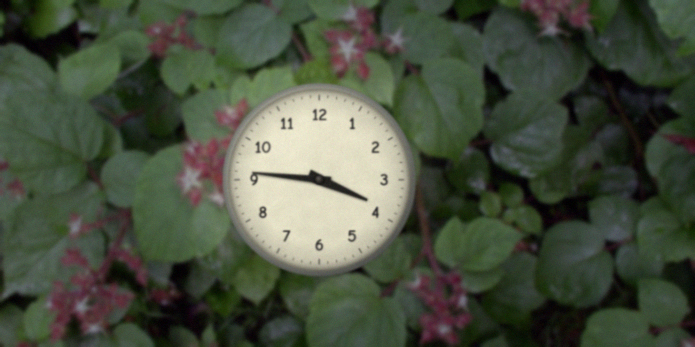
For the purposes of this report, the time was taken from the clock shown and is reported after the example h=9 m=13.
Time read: h=3 m=46
